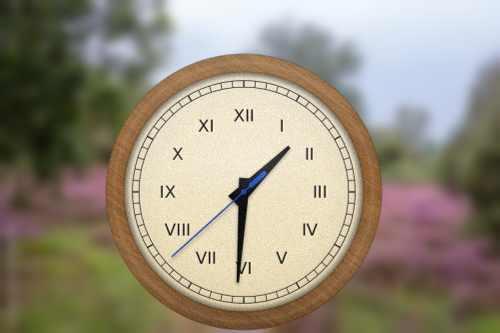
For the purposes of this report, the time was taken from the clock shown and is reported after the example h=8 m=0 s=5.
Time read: h=1 m=30 s=38
